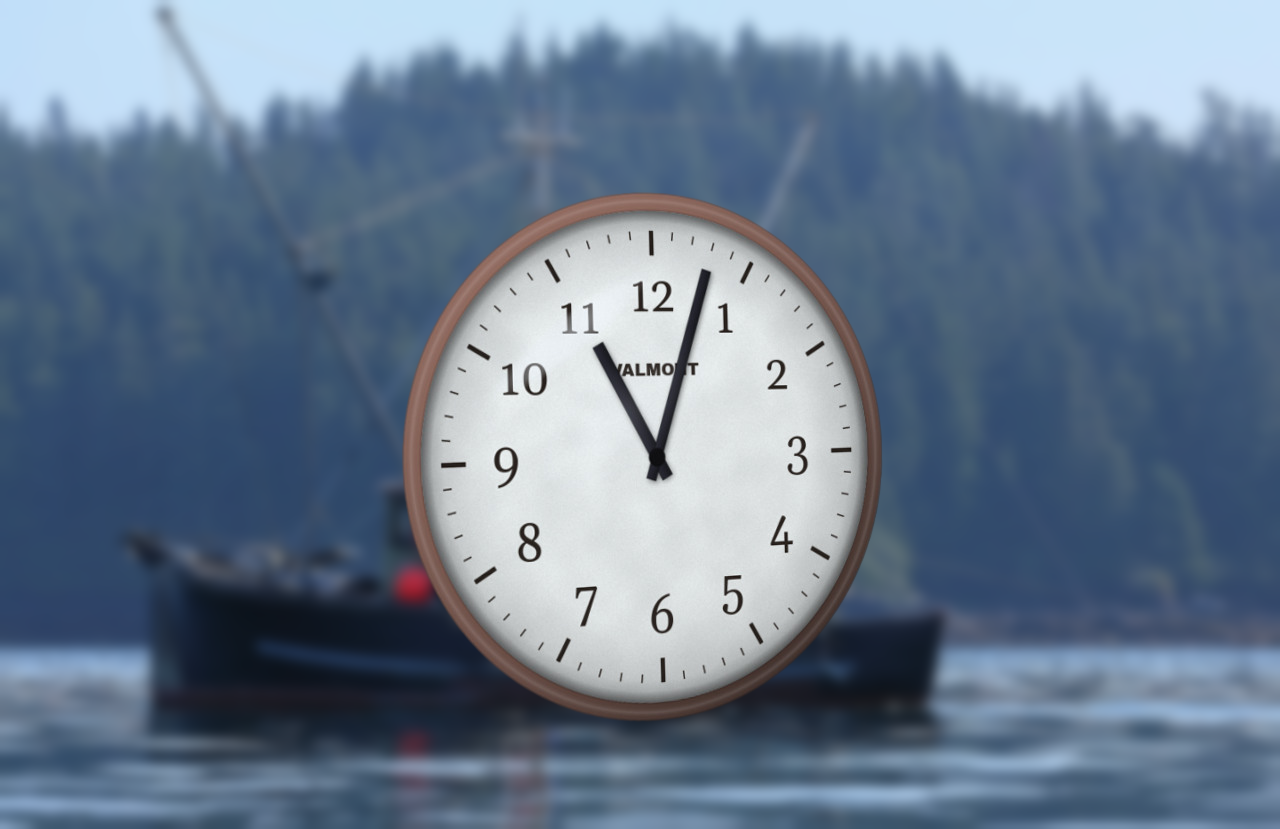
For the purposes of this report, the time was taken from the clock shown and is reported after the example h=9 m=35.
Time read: h=11 m=3
